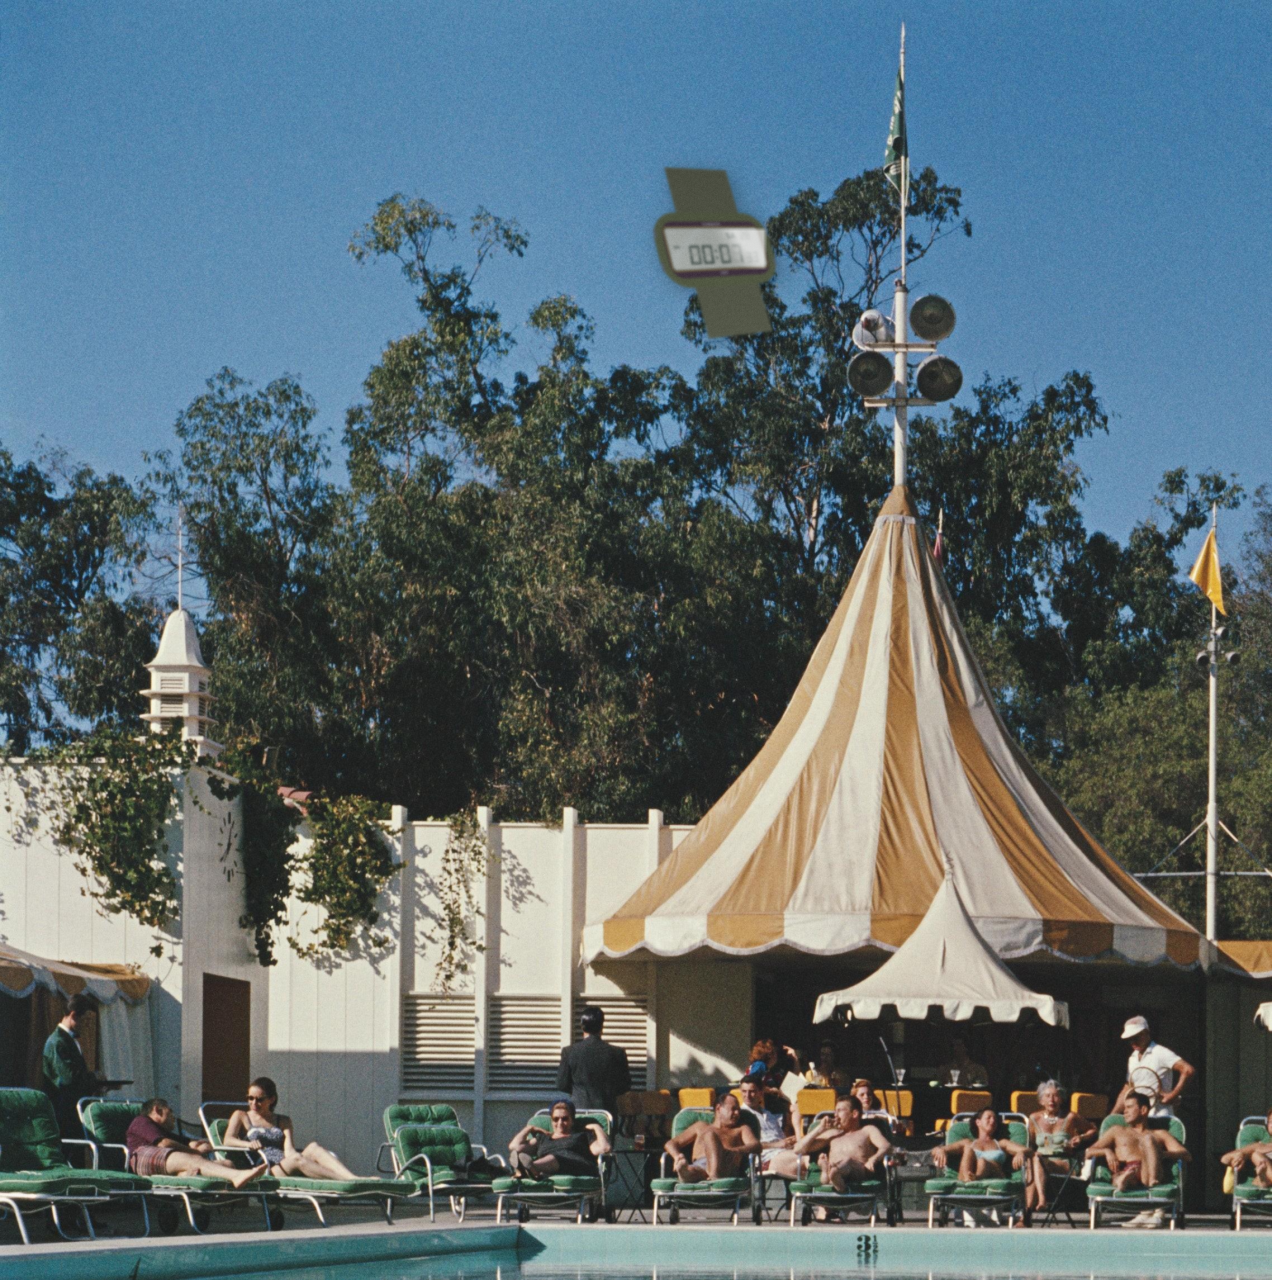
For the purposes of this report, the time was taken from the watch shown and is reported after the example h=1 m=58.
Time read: h=0 m=7
